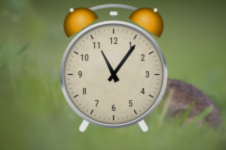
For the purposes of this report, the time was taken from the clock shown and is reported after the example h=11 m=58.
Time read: h=11 m=6
